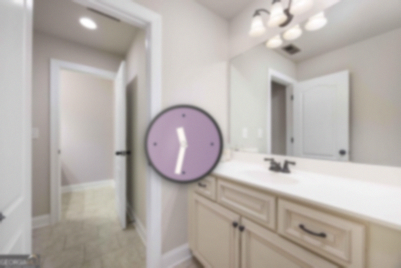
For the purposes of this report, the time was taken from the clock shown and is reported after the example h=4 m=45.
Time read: h=11 m=32
